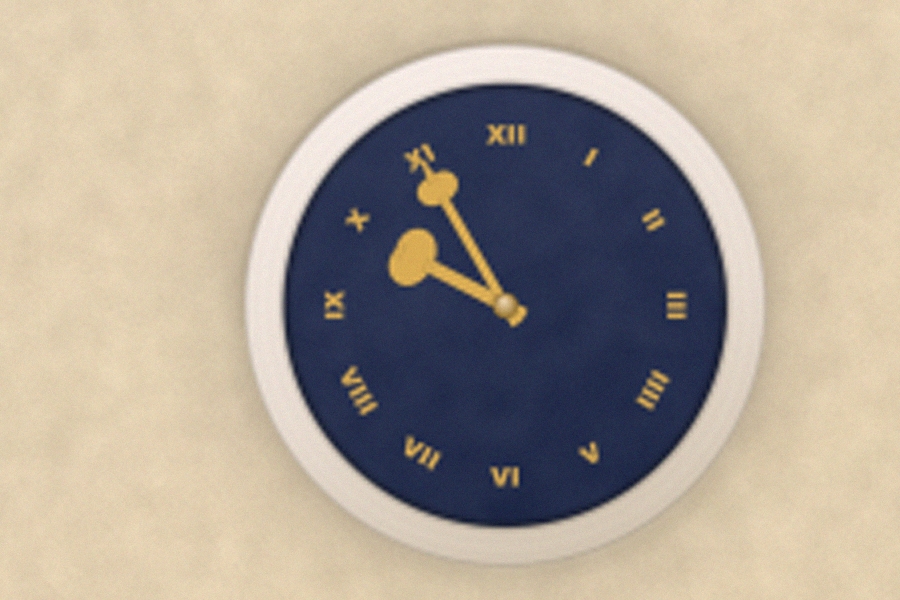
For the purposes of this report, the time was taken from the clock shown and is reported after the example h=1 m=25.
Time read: h=9 m=55
